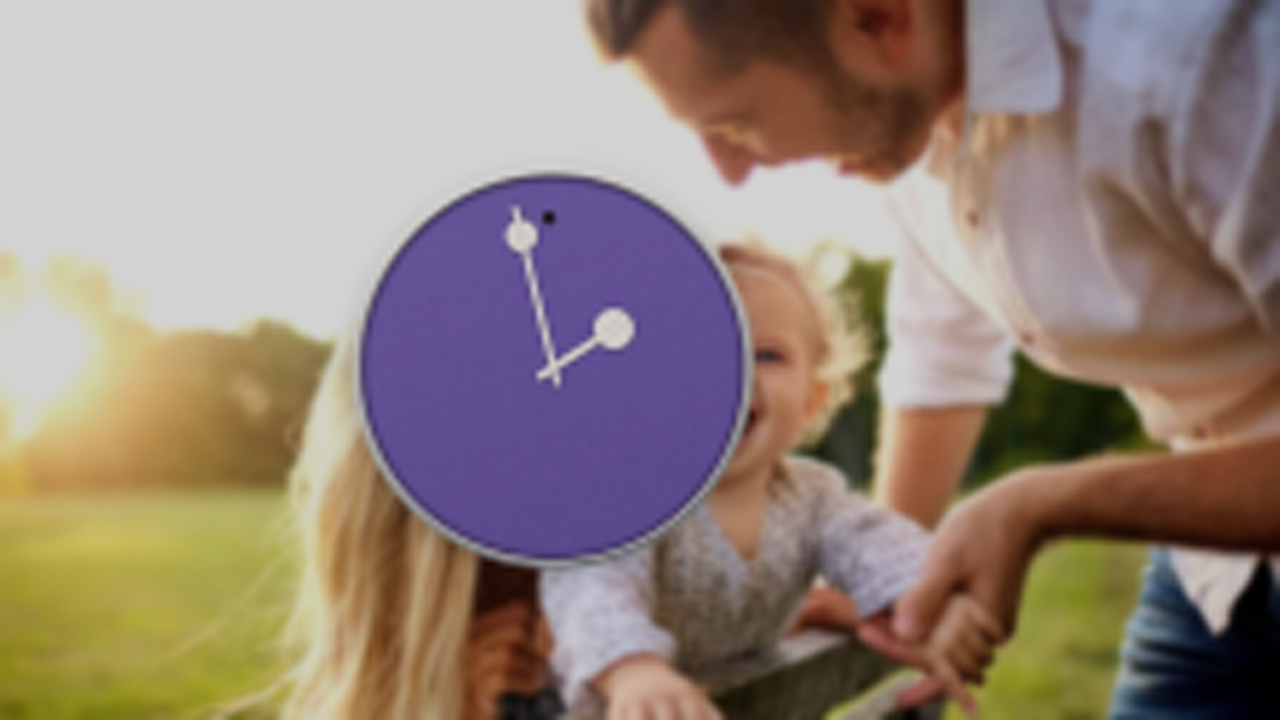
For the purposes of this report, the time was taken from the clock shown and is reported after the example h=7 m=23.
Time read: h=1 m=58
